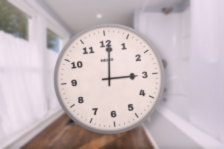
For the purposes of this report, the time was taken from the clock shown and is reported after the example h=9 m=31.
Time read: h=3 m=1
